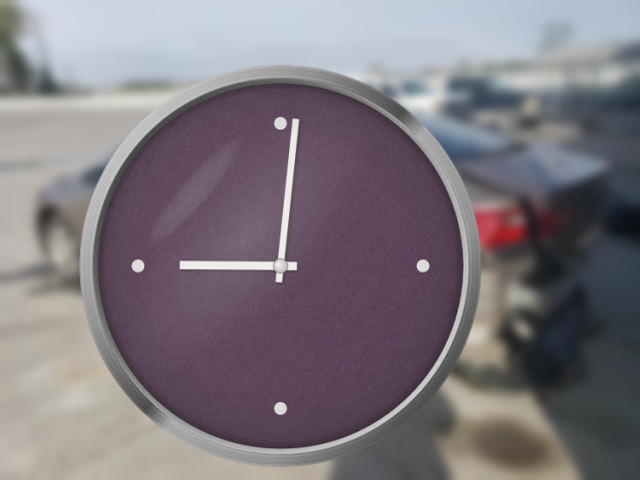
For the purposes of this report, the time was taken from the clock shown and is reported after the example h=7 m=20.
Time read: h=9 m=1
